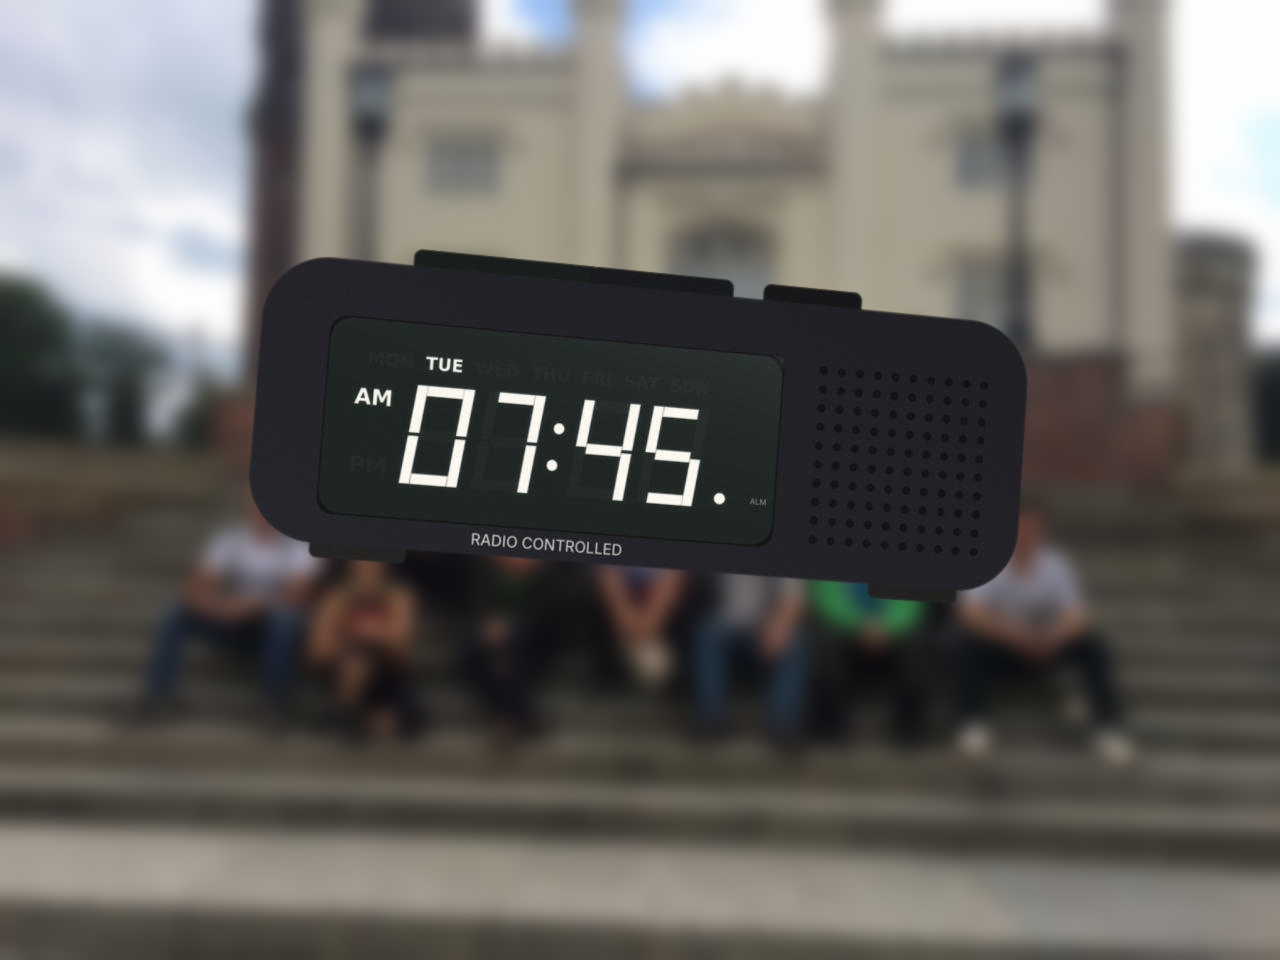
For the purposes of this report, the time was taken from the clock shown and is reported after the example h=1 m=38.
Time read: h=7 m=45
